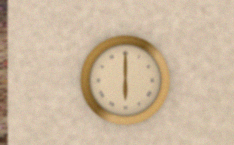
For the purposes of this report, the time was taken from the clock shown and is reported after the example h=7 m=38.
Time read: h=6 m=0
